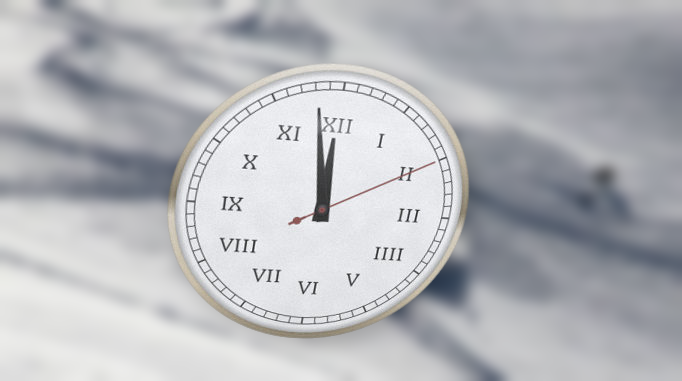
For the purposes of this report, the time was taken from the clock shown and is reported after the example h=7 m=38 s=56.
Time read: h=11 m=58 s=10
